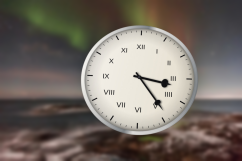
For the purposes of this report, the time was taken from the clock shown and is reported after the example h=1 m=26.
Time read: h=3 m=24
